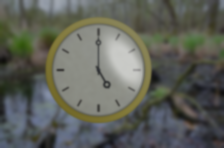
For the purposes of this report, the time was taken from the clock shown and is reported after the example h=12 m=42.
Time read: h=5 m=0
